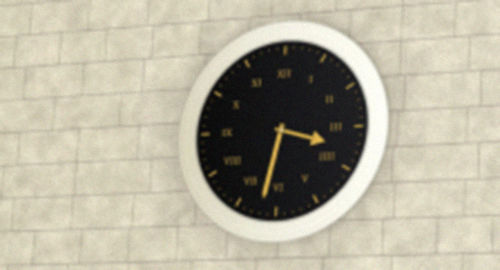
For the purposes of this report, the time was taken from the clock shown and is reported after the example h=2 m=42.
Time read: h=3 m=32
